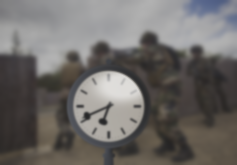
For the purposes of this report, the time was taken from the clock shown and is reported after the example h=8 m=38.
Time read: h=6 m=41
